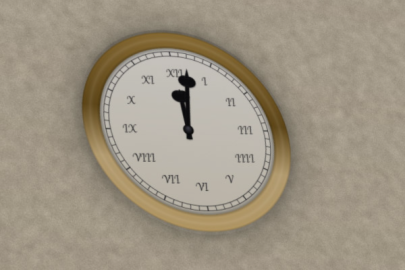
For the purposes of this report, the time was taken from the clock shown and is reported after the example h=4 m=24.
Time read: h=12 m=2
